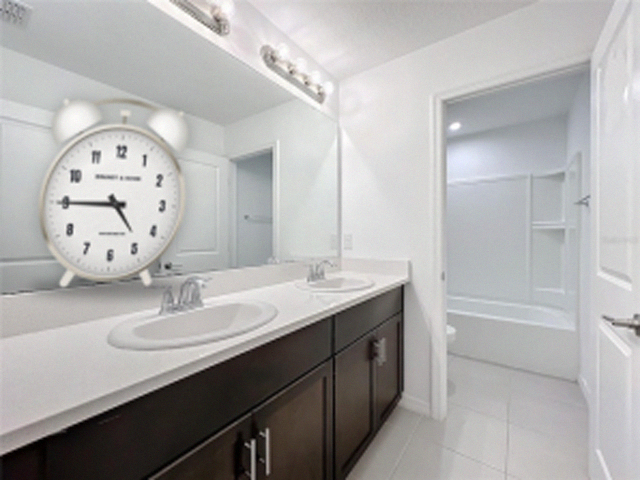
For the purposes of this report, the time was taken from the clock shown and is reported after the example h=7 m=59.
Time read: h=4 m=45
